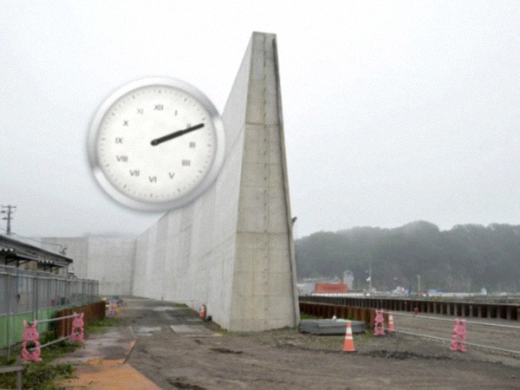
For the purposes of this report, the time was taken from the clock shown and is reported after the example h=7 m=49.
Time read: h=2 m=11
